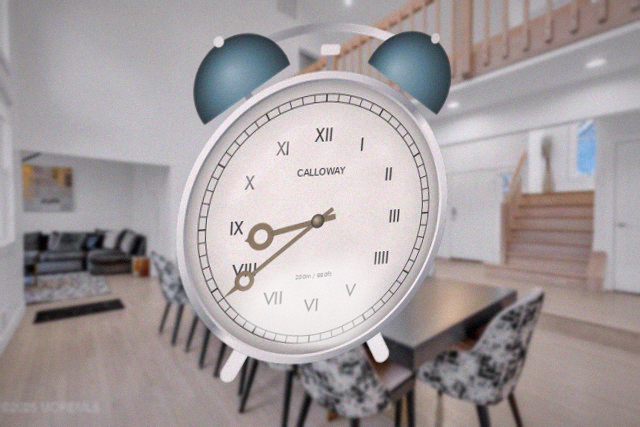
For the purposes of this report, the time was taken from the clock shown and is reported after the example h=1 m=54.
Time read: h=8 m=39
